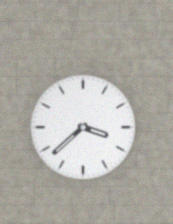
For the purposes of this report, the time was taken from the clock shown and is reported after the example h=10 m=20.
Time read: h=3 m=38
